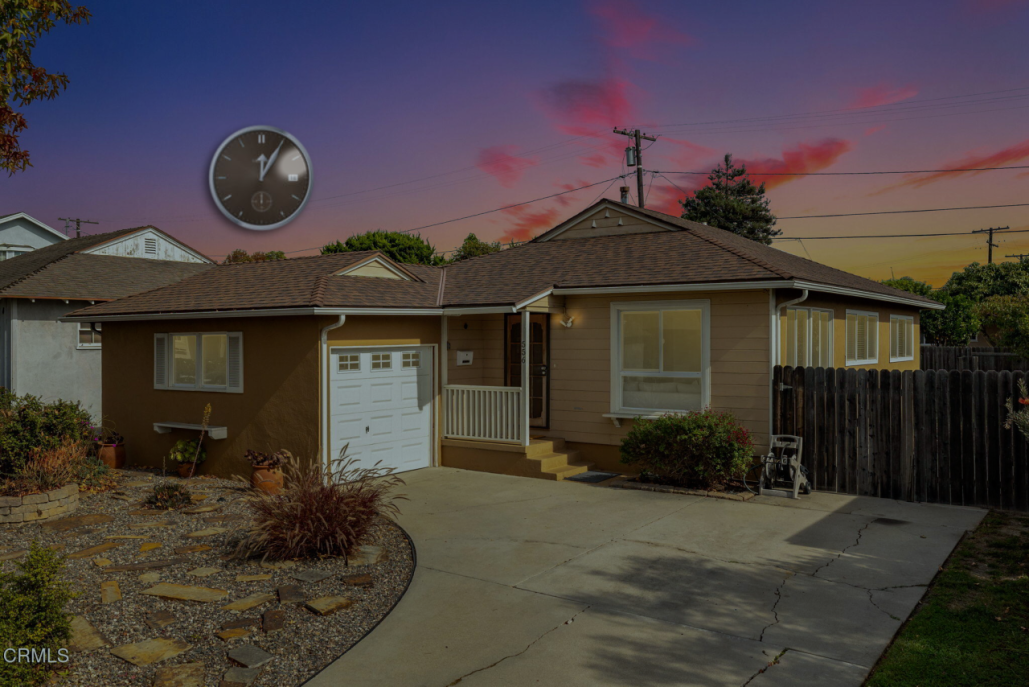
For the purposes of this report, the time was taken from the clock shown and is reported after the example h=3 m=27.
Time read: h=12 m=5
